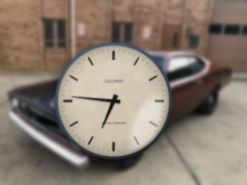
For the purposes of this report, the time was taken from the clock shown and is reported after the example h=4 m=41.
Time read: h=6 m=46
